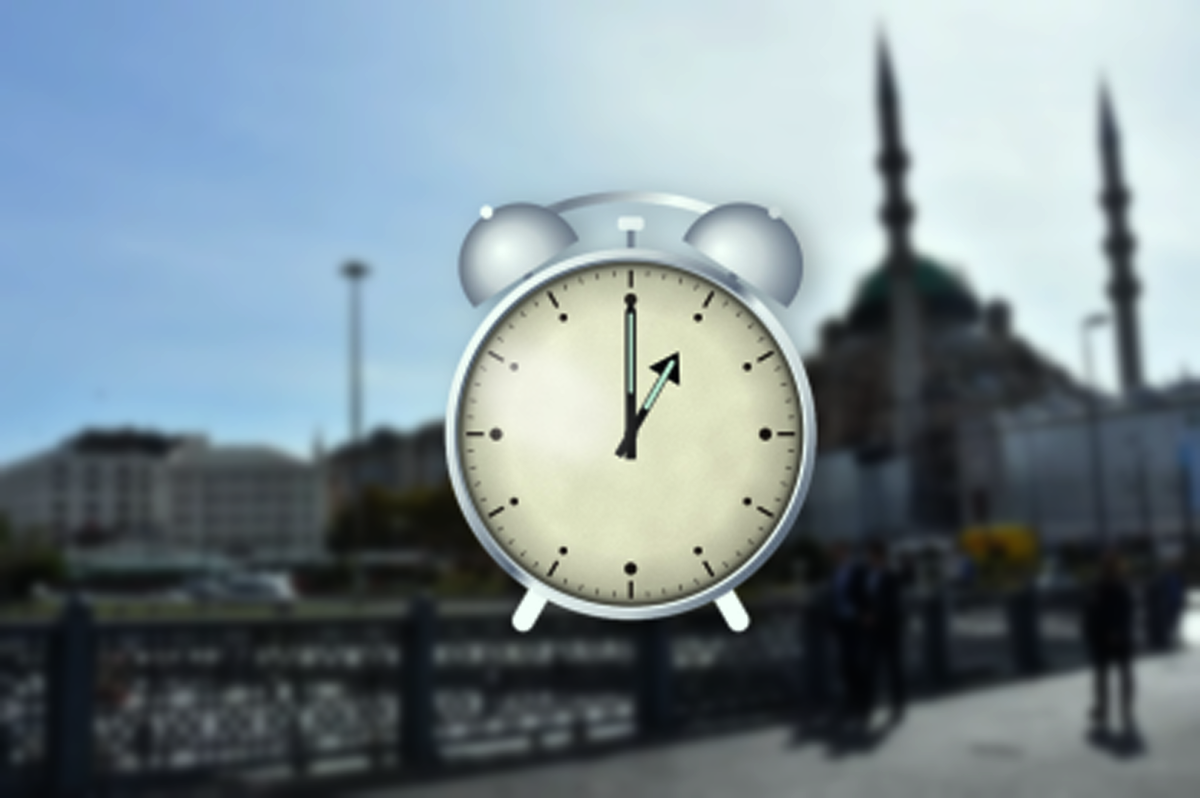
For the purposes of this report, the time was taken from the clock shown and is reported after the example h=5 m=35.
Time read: h=1 m=0
